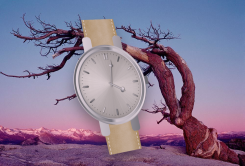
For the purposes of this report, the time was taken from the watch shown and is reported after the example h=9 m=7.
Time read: h=4 m=2
